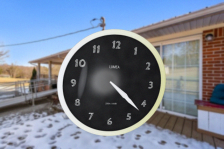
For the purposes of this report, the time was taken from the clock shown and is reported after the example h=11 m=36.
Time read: h=4 m=22
